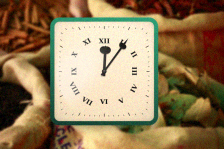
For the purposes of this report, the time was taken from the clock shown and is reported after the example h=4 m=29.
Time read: h=12 m=6
